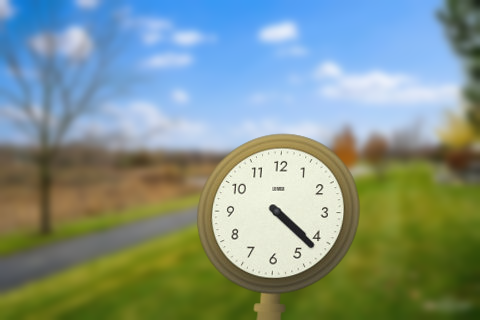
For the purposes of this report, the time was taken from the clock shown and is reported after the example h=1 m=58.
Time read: h=4 m=22
